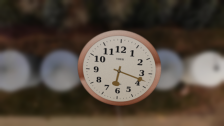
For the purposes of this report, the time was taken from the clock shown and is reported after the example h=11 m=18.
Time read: h=6 m=18
